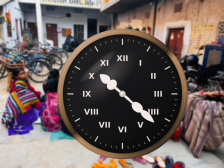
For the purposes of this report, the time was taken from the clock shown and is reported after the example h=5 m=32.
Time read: h=10 m=22
